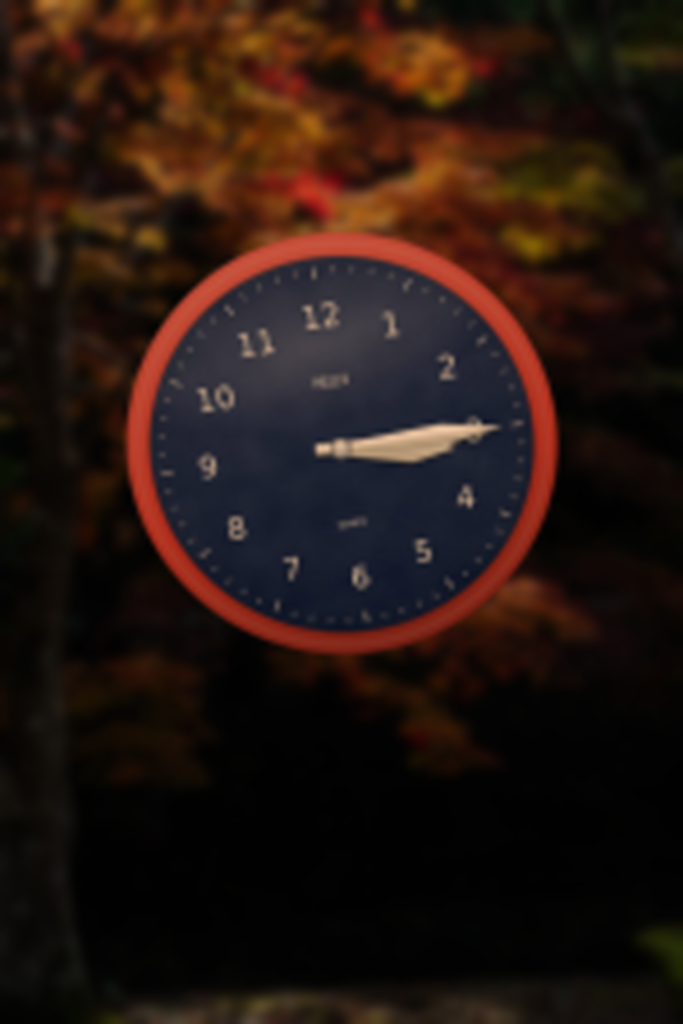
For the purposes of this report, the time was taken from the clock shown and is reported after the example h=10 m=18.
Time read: h=3 m=15
